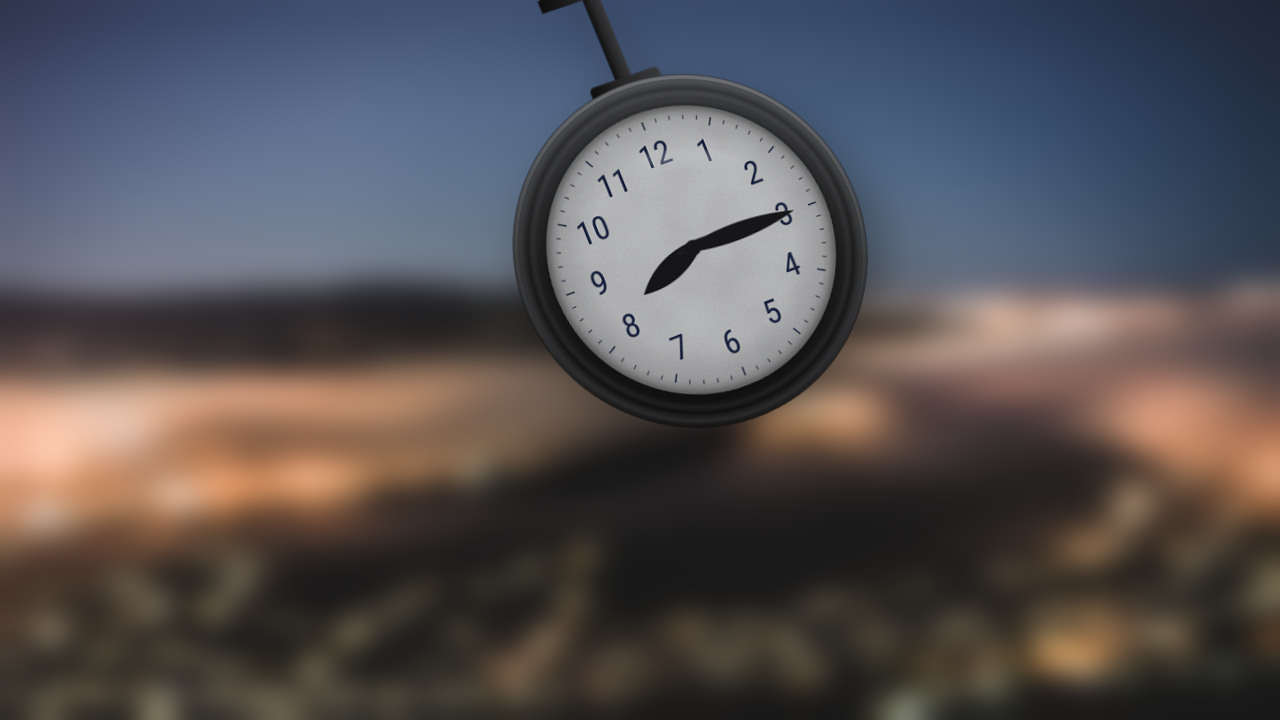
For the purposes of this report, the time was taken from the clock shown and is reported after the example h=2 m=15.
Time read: h=8 m=15
